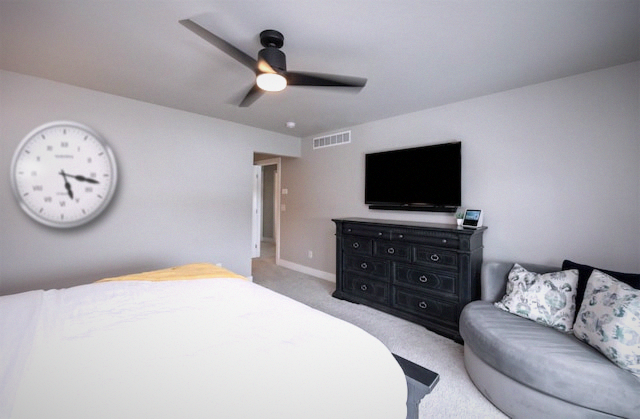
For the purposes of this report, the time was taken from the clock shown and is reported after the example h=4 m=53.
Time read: h=5 m=17
